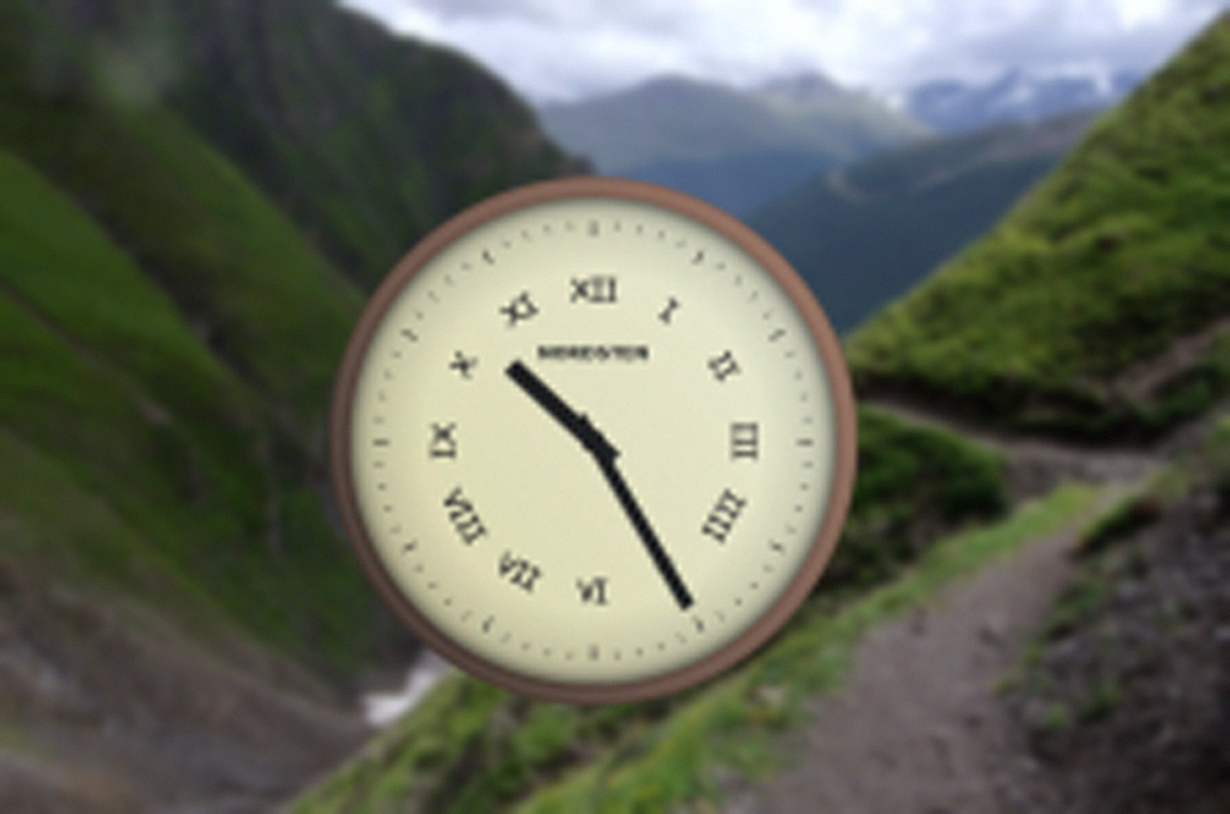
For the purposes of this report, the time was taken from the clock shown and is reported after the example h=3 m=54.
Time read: h=10 m=25
